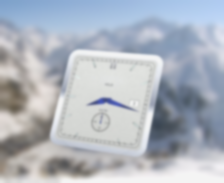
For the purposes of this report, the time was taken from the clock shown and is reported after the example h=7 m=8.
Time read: h=8 m=17
